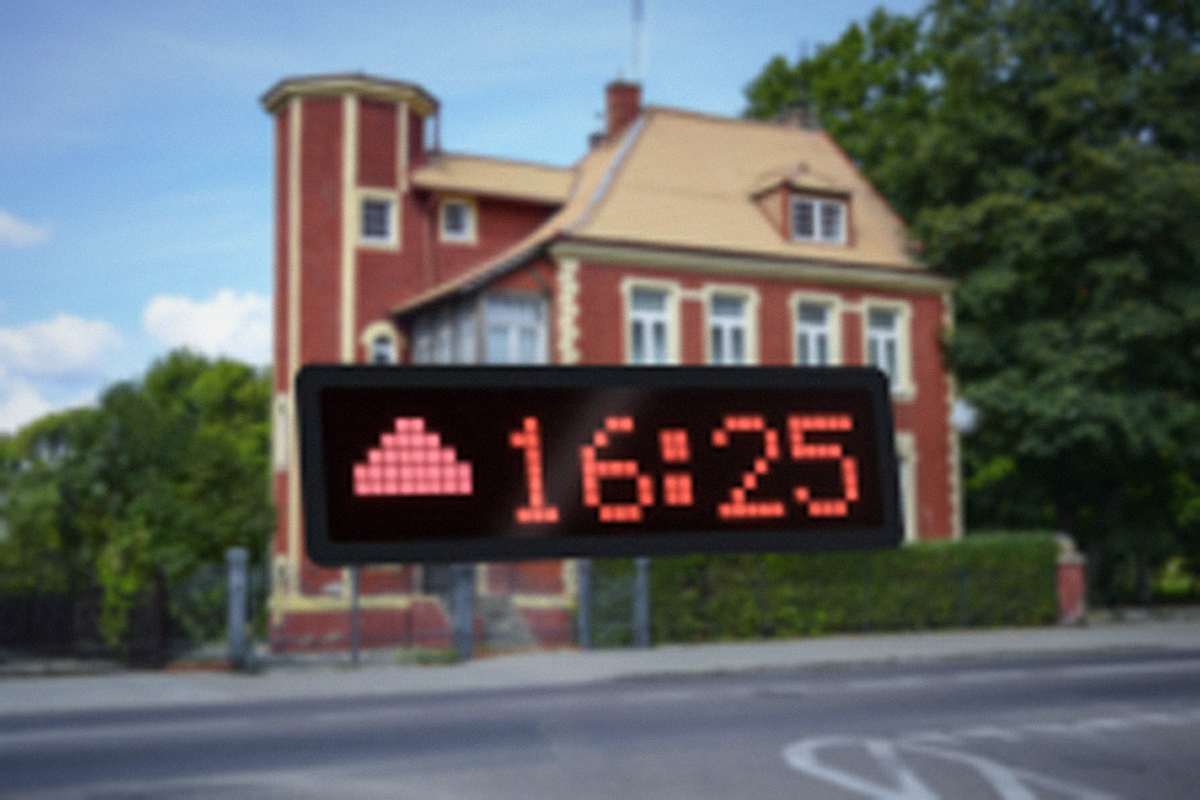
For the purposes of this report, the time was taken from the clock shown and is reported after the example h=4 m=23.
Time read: h=16 m=25
